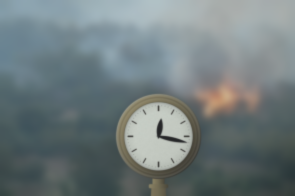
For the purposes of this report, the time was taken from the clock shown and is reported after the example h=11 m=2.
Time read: h=12 m=17
